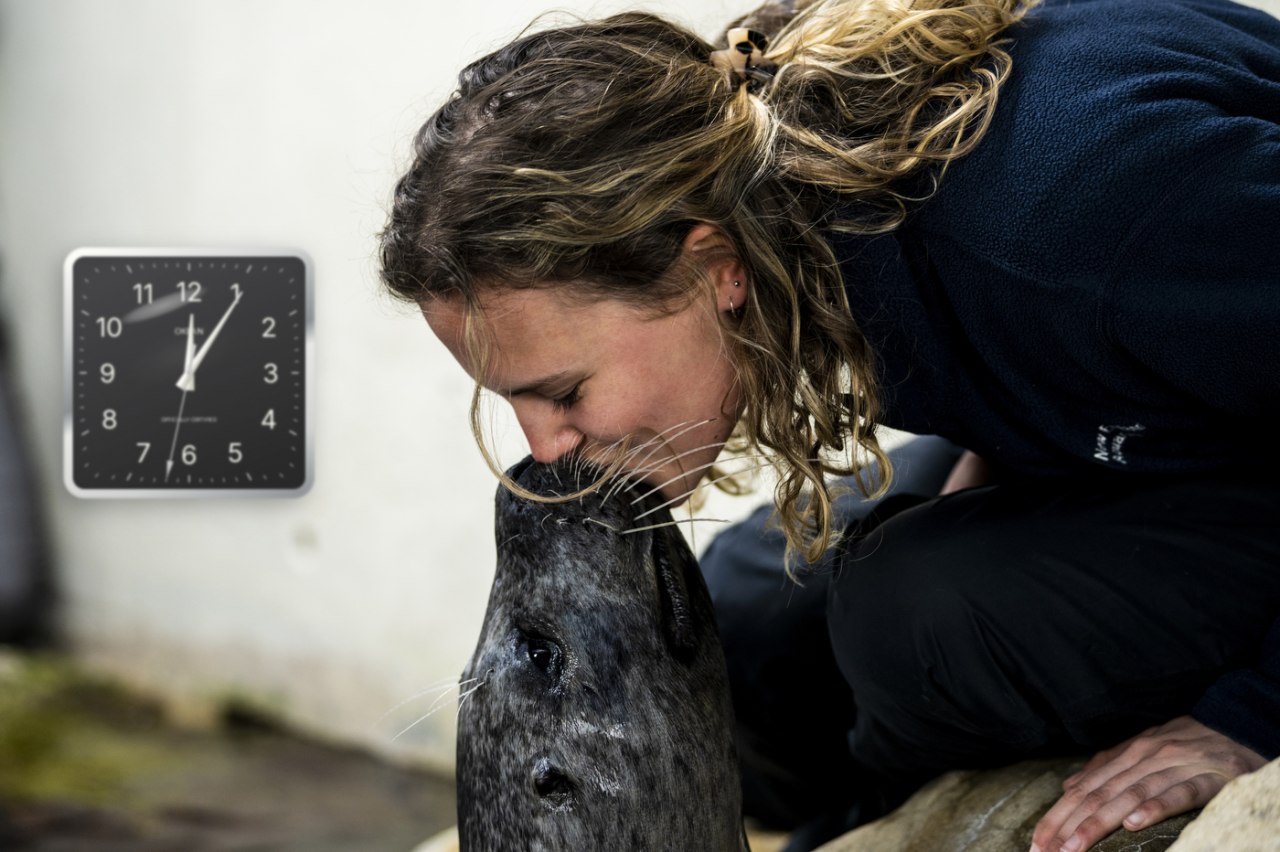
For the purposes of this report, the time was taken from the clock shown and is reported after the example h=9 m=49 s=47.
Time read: h=12 m=5 s=32
